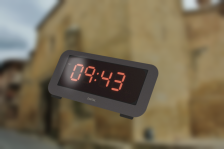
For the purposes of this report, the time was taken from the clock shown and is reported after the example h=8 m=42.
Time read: h=9 m=43
